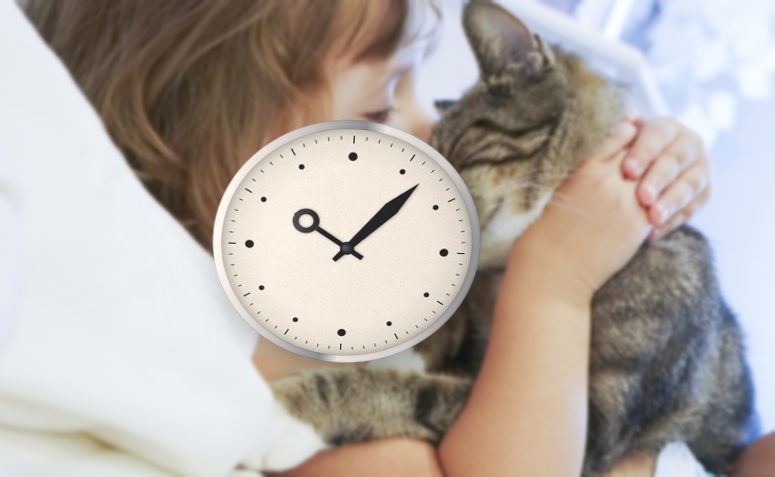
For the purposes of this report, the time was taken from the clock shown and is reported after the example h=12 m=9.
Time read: h=10 m=7
